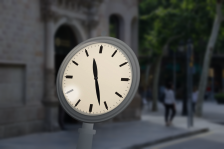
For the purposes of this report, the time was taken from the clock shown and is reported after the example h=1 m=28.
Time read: h=11 m=27
